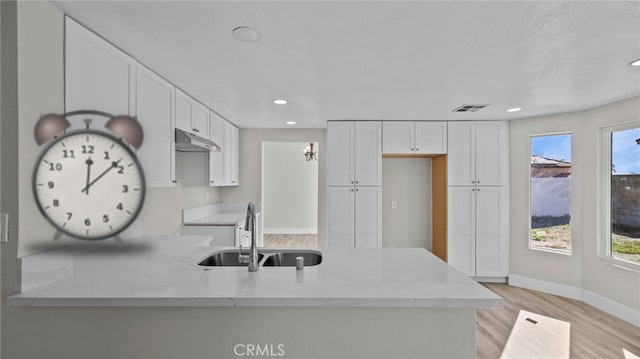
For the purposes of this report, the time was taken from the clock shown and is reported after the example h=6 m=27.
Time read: h=12 m=8
